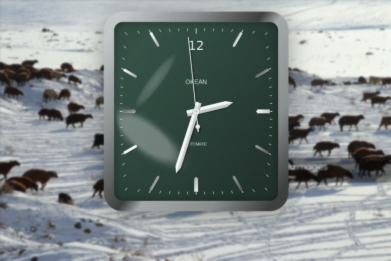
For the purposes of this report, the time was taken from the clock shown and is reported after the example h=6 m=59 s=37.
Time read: h=2 m=32 s=59
